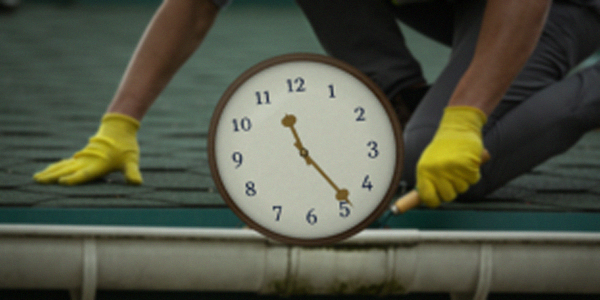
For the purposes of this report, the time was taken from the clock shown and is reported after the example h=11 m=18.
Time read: h=11 m=24
